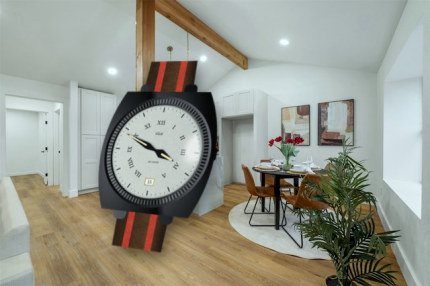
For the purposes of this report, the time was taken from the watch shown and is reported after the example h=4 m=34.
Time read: h=3 m=49
